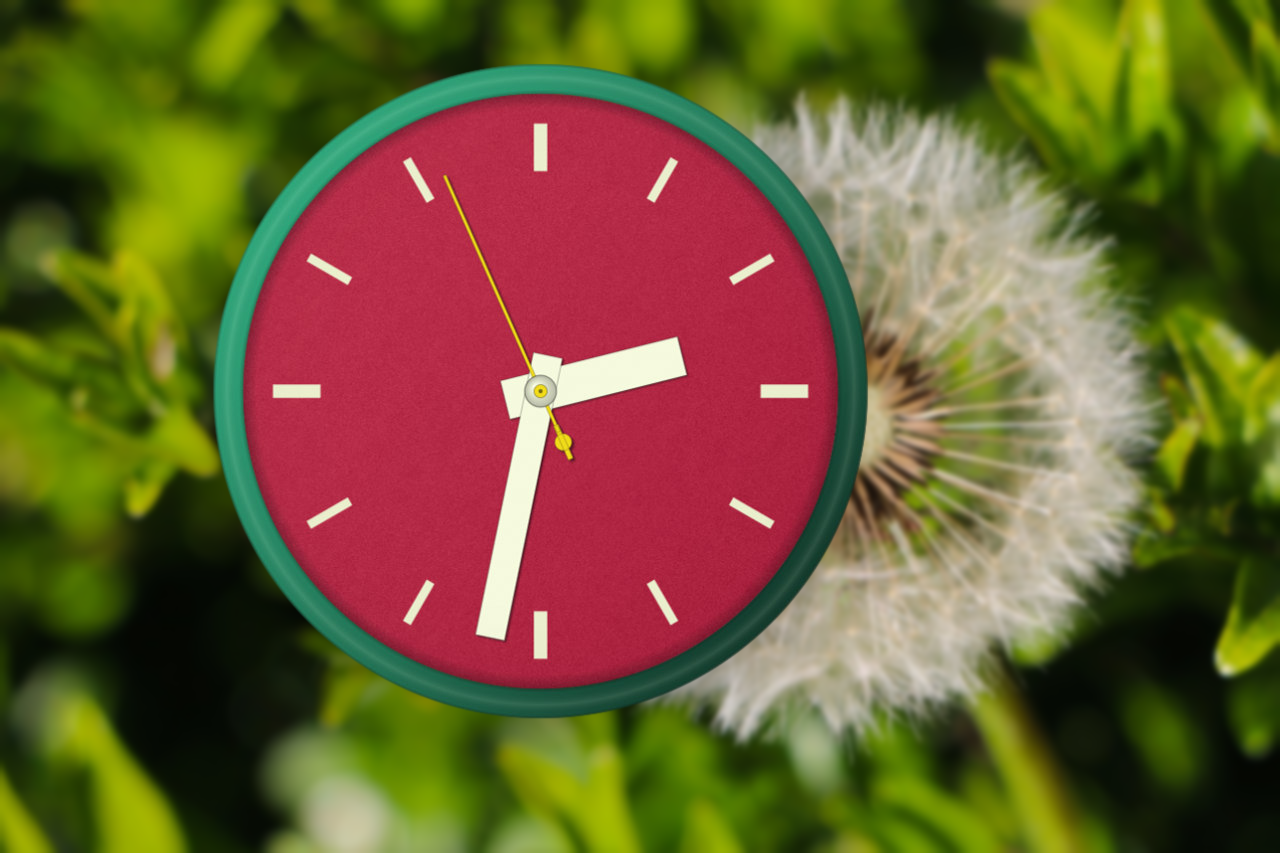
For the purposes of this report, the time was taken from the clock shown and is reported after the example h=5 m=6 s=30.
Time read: h=2 m=31 s=56
